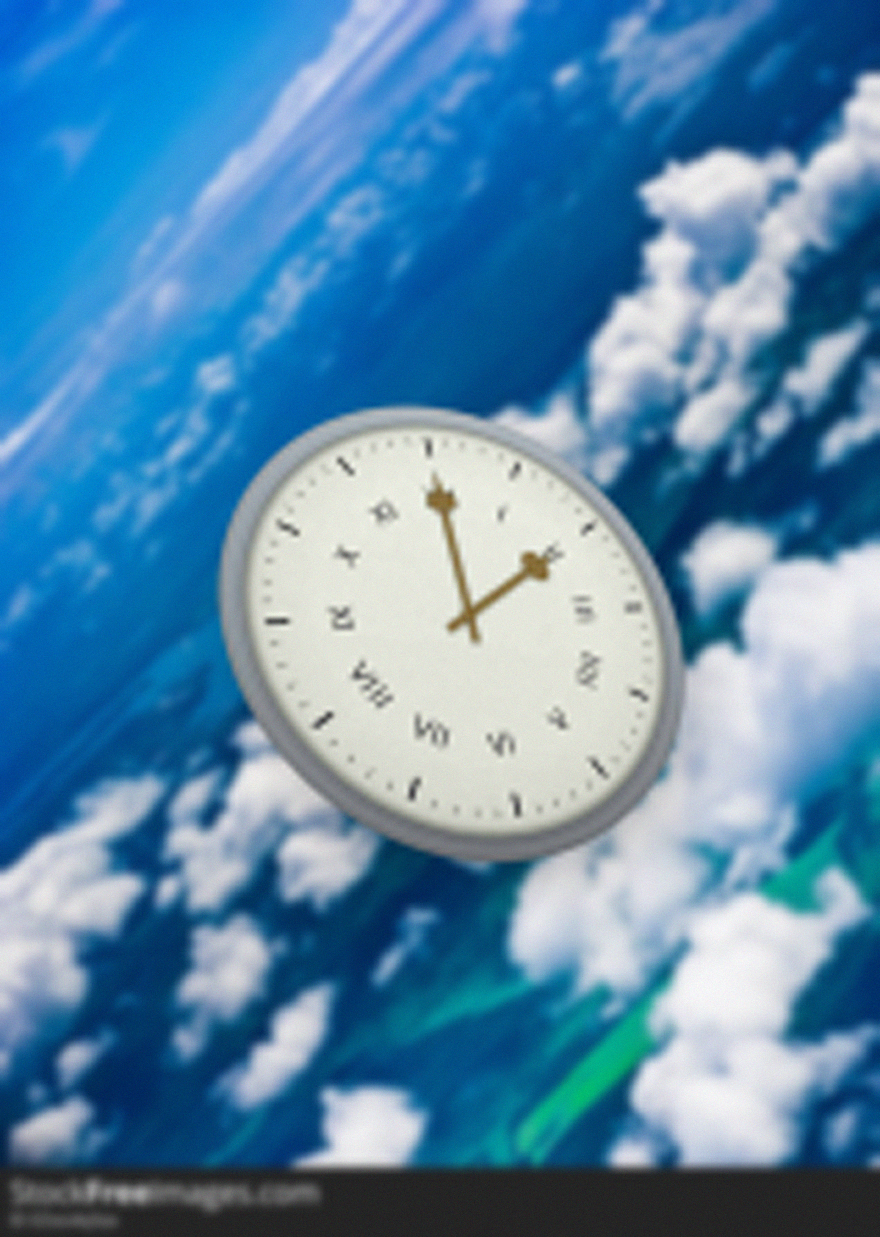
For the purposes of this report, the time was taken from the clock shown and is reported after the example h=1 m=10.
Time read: h=2 m=0
